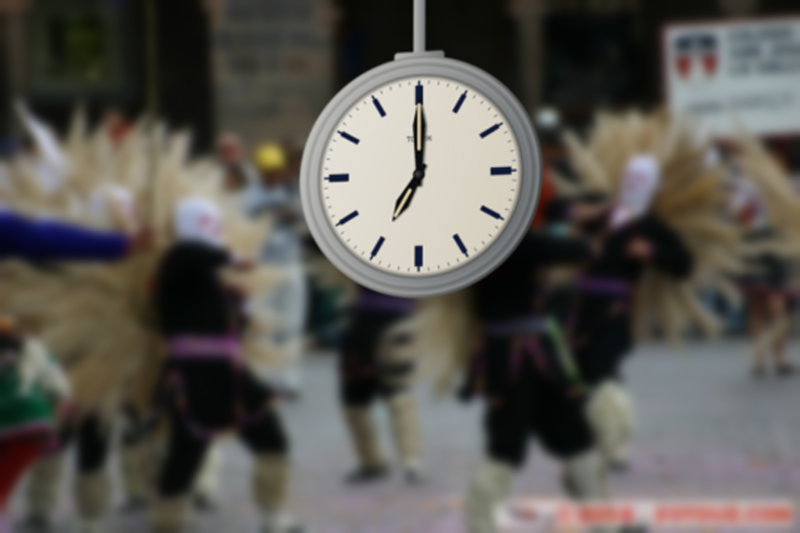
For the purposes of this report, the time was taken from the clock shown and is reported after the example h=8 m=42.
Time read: h=7 m=0
